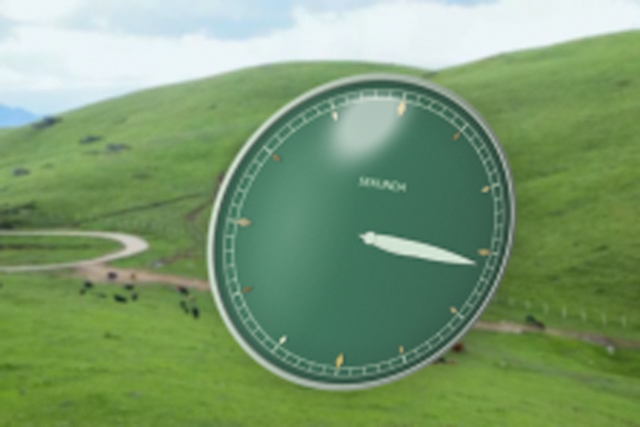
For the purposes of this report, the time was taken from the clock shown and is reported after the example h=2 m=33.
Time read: h=3 m=16
